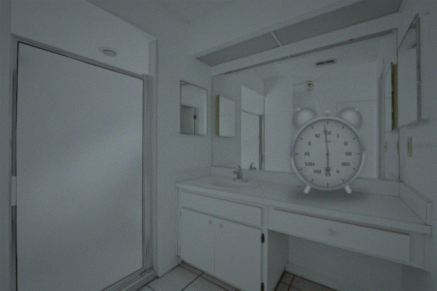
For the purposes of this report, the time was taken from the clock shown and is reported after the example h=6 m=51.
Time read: h=5 m=59
